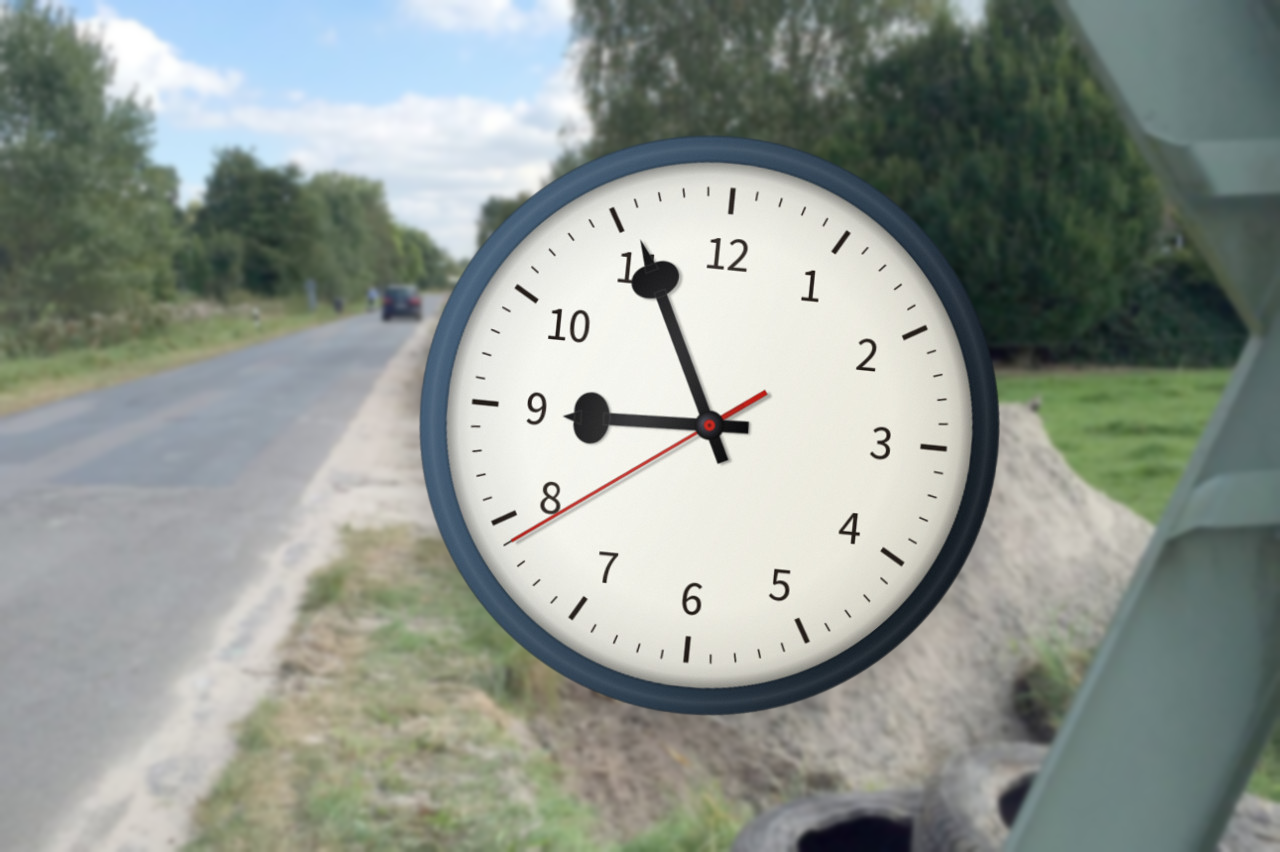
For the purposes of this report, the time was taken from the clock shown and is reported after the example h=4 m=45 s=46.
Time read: h=8 m=55 s=39
